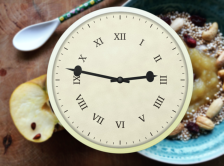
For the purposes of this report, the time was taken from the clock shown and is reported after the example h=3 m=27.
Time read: h=2 m=47
